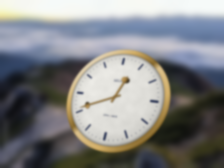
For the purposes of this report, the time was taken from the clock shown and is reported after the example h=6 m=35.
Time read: h=12 m=41
